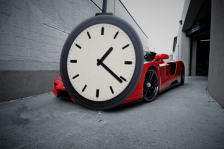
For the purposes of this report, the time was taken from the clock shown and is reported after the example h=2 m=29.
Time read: h=1 m=21
